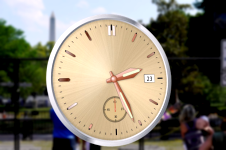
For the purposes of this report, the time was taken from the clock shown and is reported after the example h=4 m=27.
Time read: h=2 m=26
